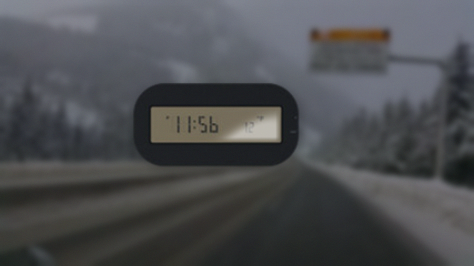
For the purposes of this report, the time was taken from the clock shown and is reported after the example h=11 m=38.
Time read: h=11 m=56
